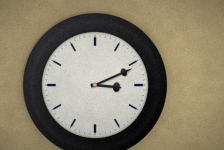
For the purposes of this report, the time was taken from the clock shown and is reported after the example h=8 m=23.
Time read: h=3 m=11
